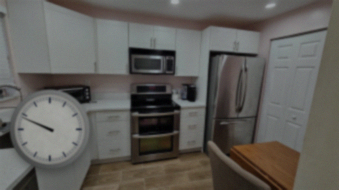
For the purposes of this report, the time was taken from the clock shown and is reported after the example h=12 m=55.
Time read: h=9 m=49
